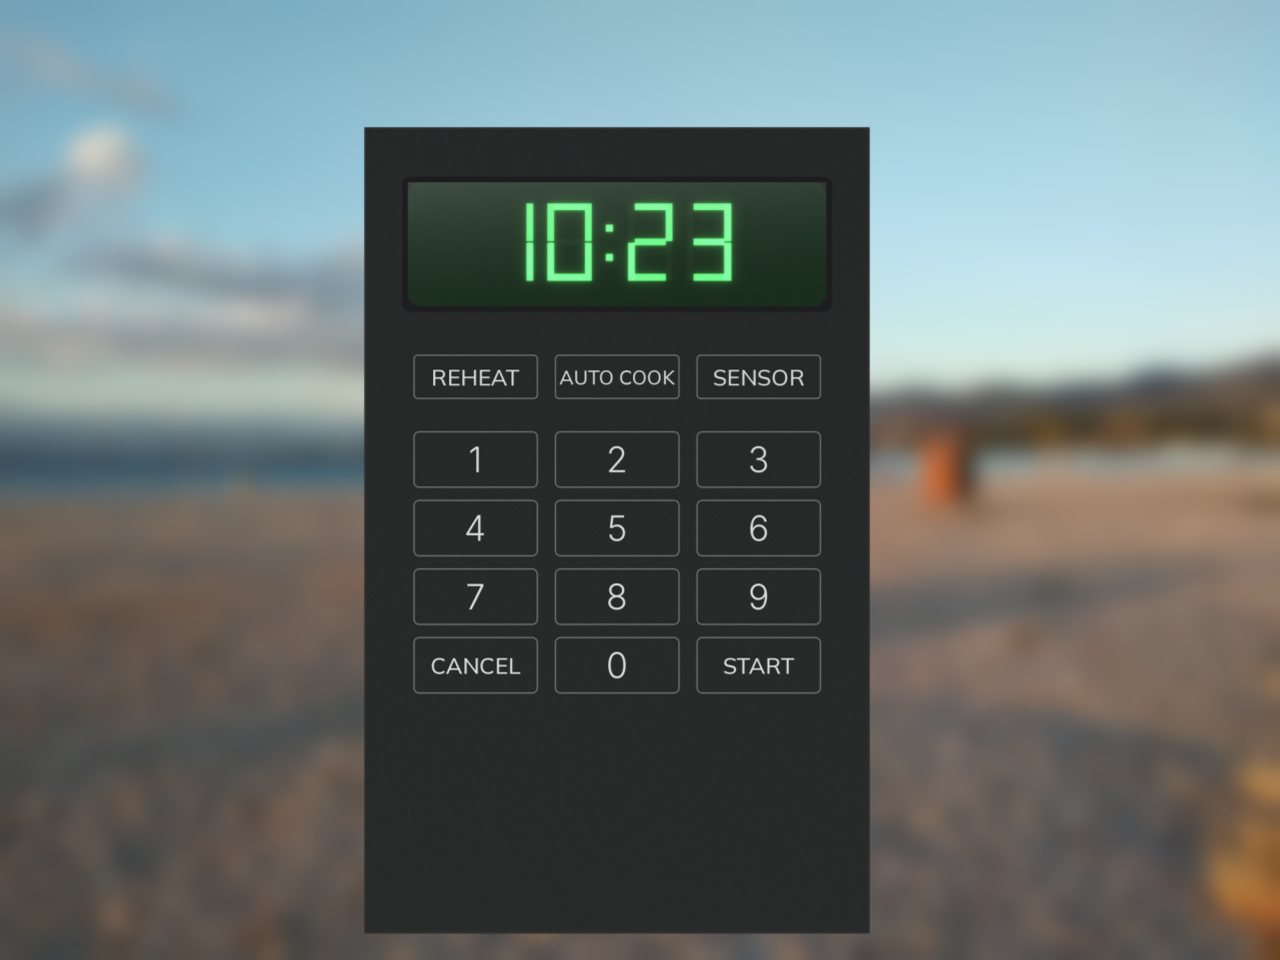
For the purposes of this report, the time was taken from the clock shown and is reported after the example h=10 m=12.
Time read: h=10 m=23
